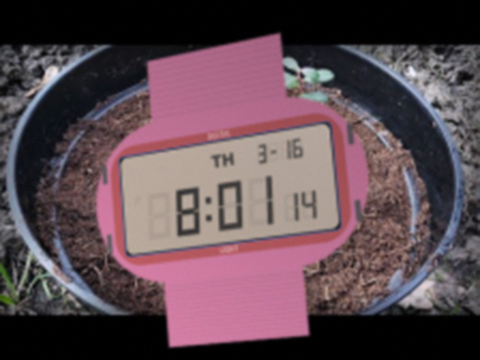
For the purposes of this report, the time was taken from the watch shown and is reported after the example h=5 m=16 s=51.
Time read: h=8 m=1 s=14
